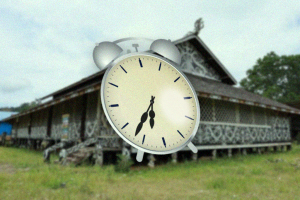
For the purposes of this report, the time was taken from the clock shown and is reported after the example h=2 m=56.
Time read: h=6 m=37
